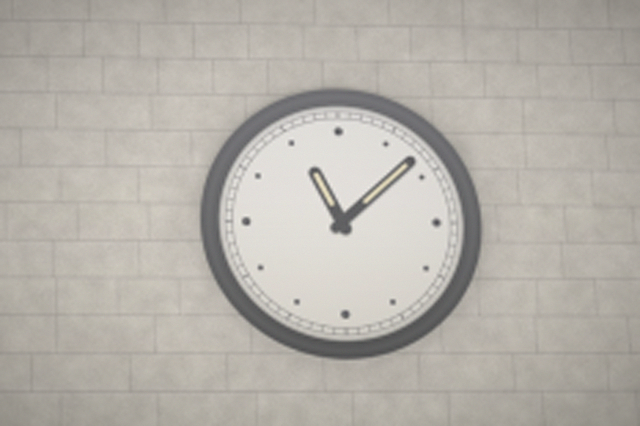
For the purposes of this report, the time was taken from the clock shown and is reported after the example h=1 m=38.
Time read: h=11 m=8
